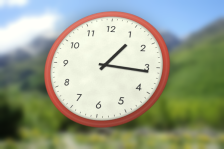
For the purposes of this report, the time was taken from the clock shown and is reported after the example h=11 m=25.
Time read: h=1 m=16
